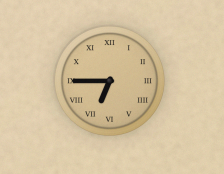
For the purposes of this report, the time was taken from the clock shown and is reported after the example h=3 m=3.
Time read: h=6 m=45
